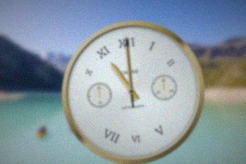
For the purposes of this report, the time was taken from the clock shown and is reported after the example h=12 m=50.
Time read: h=11 m=0
